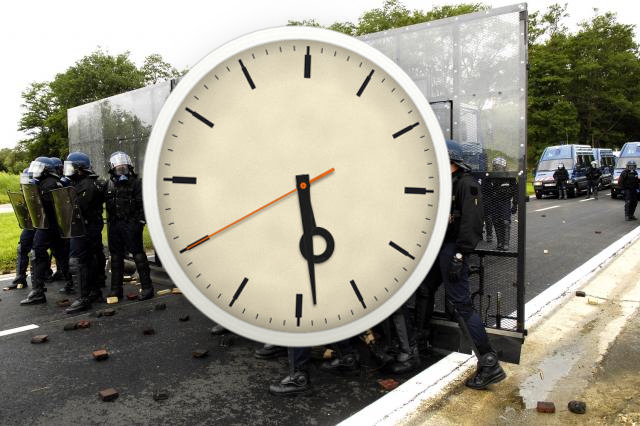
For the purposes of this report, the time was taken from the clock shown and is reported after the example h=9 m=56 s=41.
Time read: h=5 m=28 s=40
